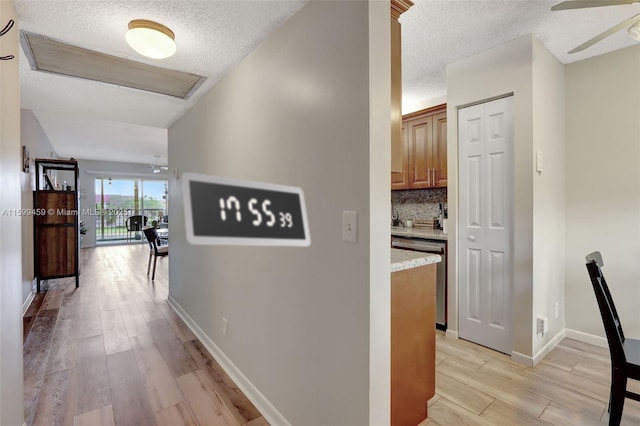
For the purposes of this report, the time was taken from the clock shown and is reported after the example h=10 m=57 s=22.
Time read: h=17 m=55 s=39
